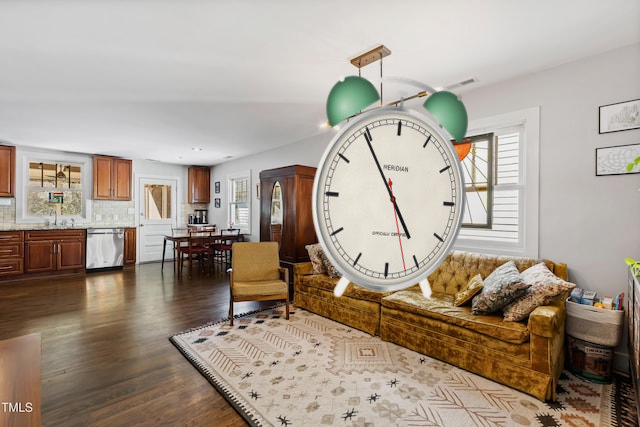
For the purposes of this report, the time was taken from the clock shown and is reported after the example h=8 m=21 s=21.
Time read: h=4 m=54 s=27
